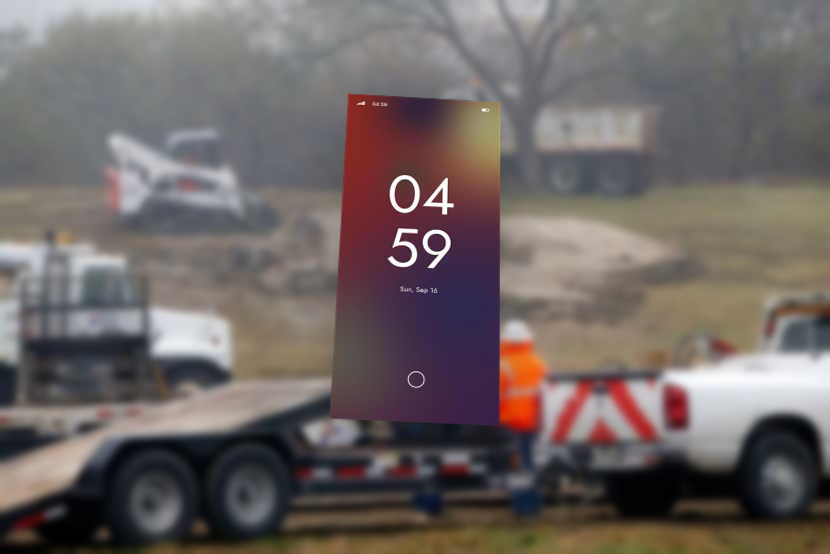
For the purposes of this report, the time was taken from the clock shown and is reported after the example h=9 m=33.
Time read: h=4 m=59
